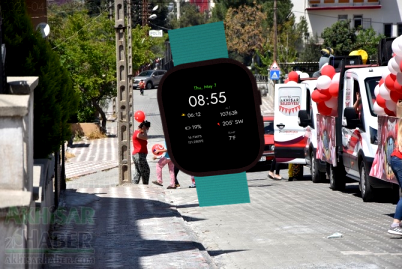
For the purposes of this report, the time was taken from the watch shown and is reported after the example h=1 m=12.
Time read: h=8 m=55
